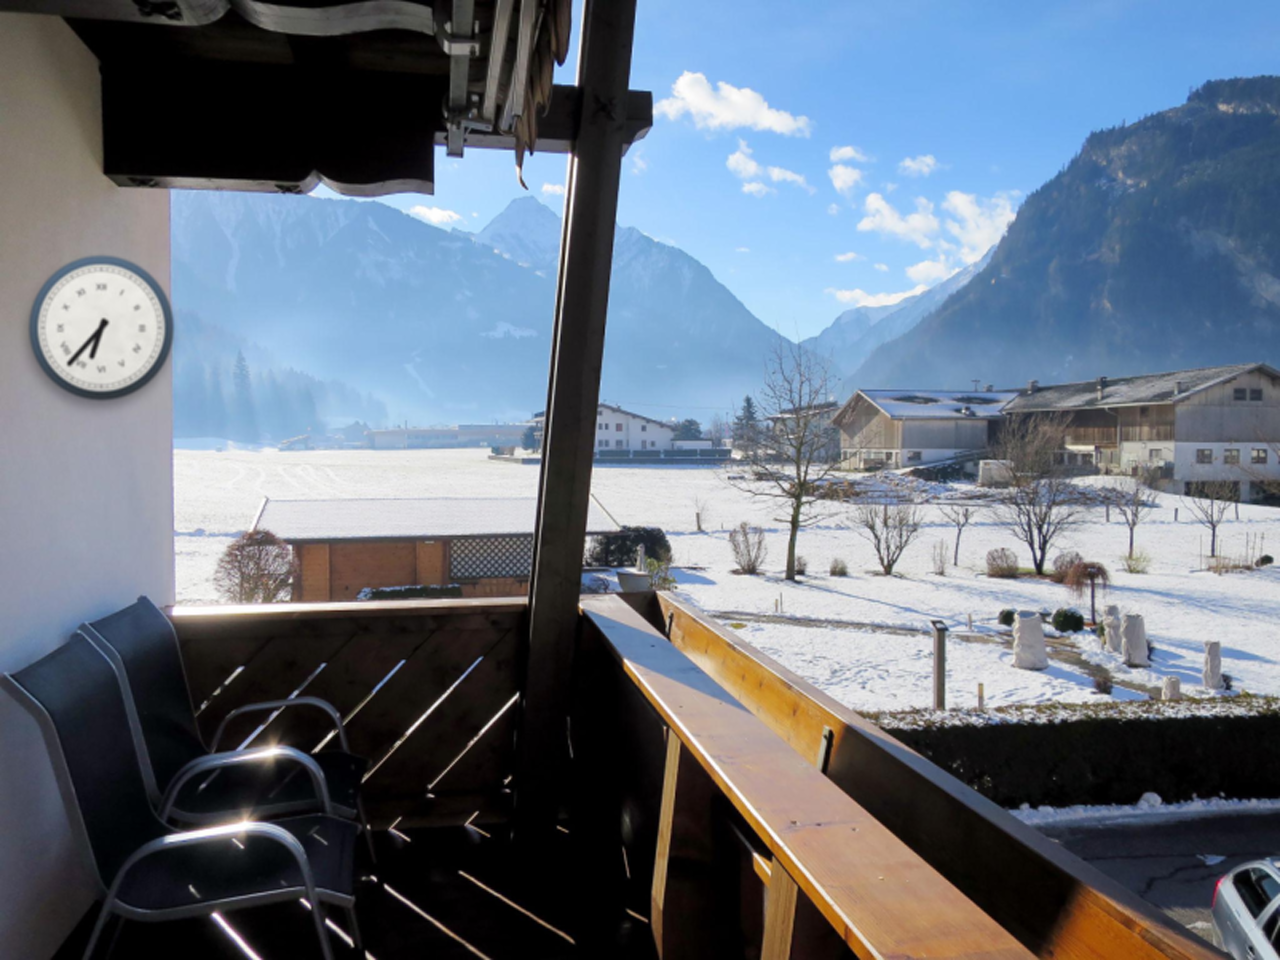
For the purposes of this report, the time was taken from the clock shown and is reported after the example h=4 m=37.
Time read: h=6 m=37
